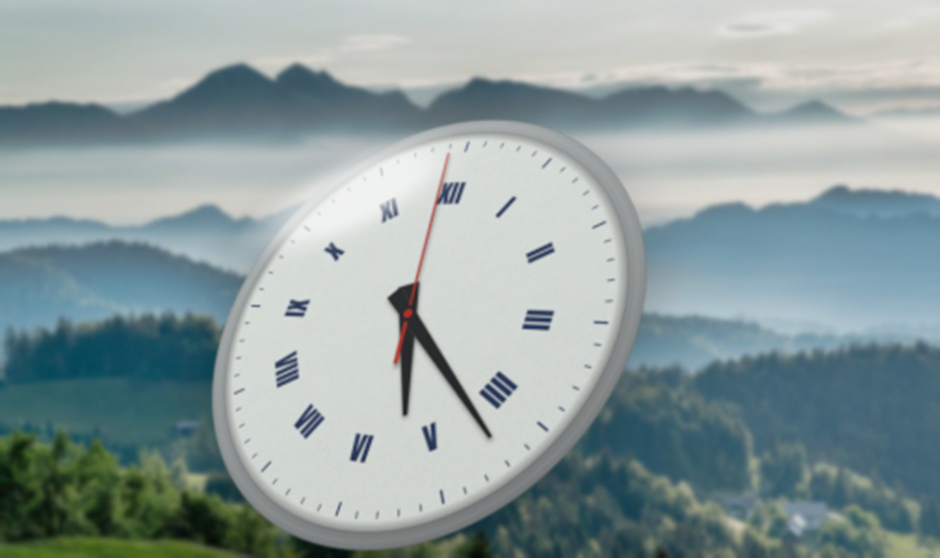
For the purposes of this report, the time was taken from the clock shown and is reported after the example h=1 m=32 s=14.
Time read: h=5 m=21 s=59
